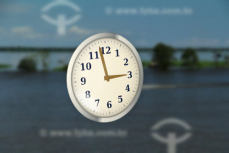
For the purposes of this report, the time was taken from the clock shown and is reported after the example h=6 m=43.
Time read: h=2 m=58
